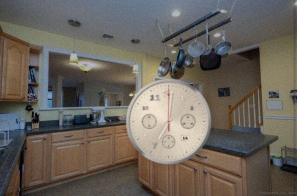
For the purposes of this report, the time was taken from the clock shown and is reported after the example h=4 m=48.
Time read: h=7 m=1
